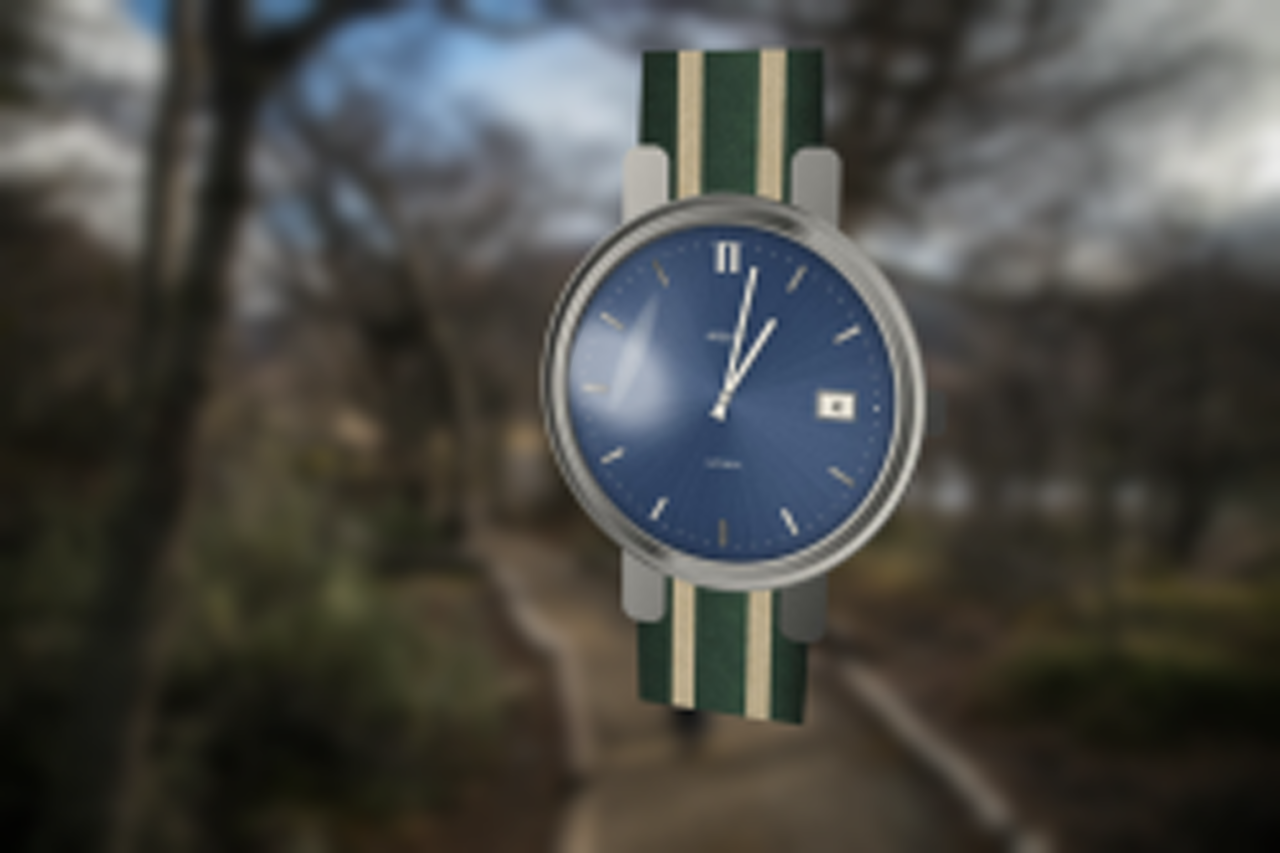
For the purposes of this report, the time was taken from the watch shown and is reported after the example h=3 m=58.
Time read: h=1 m=2
